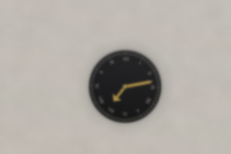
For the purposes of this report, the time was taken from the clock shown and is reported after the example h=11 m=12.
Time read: h=7 m=13
